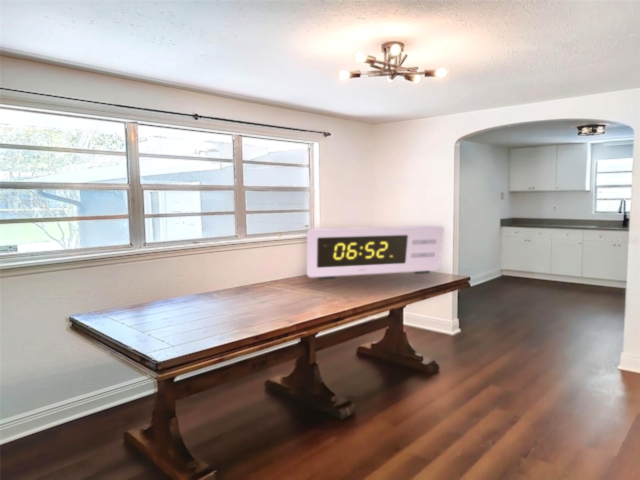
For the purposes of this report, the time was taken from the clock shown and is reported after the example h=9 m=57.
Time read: h=6 m=52
